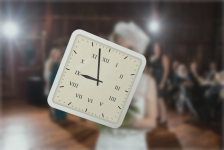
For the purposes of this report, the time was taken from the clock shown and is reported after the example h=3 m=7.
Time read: h=8 m=57
